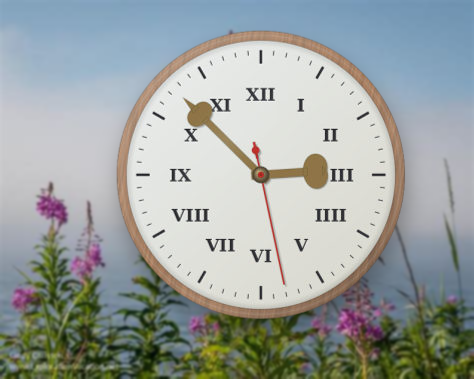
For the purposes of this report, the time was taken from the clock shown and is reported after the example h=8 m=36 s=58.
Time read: h=2 m=52 s=28
